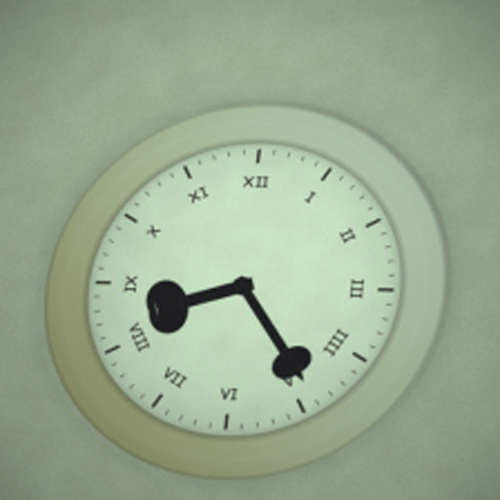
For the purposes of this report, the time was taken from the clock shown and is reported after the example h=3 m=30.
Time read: h=8 m=24
